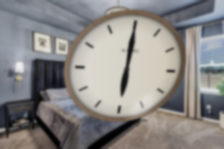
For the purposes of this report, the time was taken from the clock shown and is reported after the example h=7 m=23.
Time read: h=6 m=0
